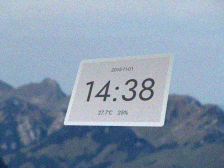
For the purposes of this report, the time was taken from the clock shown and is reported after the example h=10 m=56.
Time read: h=14 m=38
